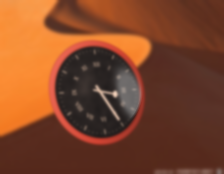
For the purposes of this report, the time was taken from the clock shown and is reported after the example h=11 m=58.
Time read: h=3 m=25
